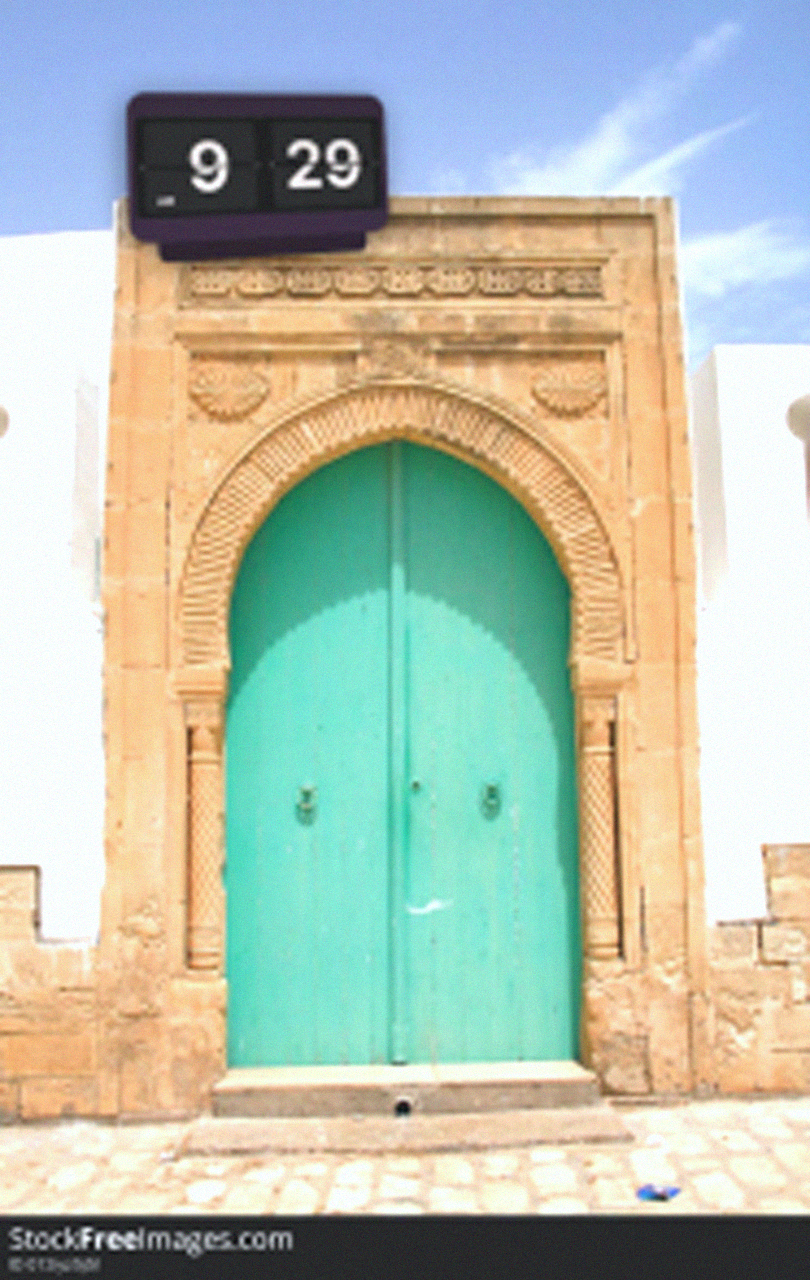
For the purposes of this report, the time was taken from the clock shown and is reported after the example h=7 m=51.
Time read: h=9 m=29
